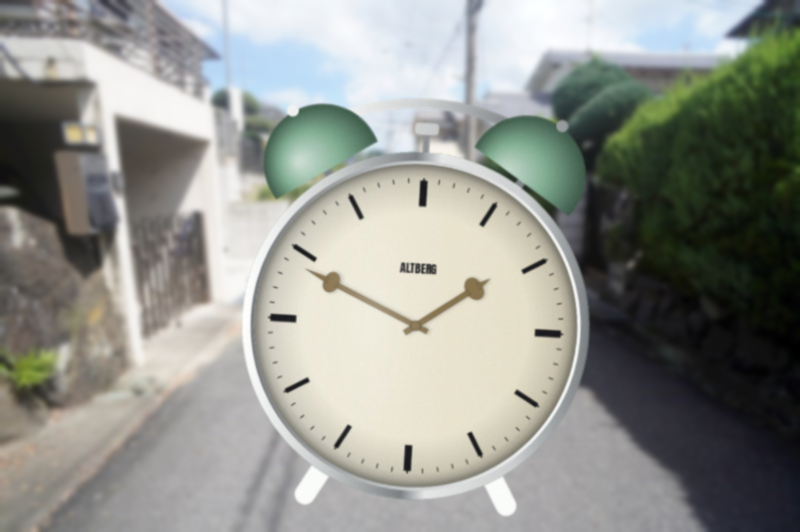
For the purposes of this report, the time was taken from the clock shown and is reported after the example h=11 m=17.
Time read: h=1 m=49
